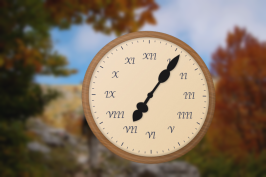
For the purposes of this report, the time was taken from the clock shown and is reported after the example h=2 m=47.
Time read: h=7 m=6
